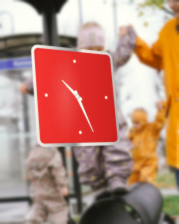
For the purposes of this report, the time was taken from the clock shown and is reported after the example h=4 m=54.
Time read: h=10 m=26
